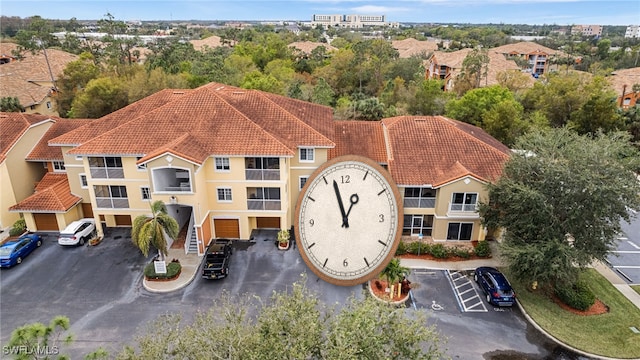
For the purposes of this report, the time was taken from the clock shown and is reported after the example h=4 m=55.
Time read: h=12 m=57
